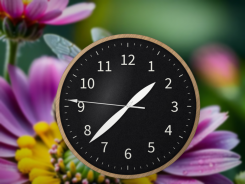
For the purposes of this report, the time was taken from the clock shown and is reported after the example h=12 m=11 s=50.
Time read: h=1 m=37 s=46
